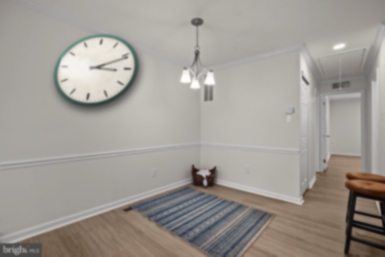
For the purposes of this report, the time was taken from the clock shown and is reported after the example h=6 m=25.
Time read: h=3 m=11
